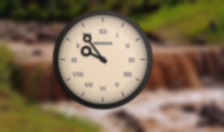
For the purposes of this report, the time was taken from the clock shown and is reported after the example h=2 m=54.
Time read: h=9 m=54
